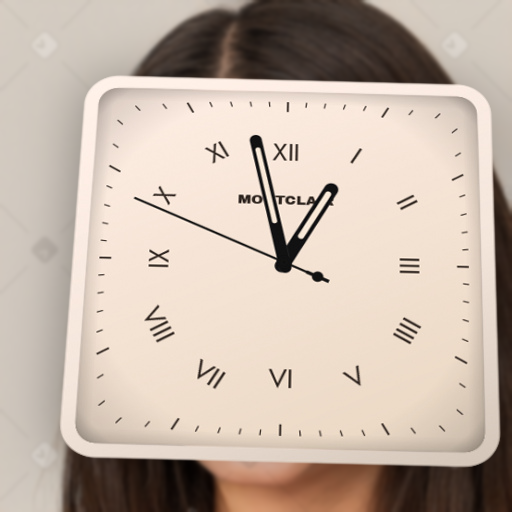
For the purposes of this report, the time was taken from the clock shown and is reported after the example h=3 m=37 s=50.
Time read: h=12 m=57 s=49
